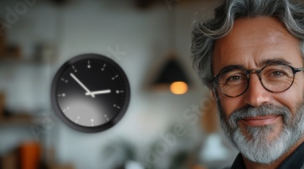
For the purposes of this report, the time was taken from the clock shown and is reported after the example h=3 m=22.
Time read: h=2 m=53
